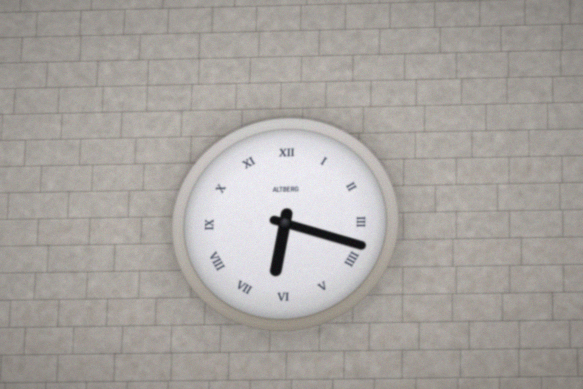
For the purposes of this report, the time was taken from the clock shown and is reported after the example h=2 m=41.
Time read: h=6 m=18
